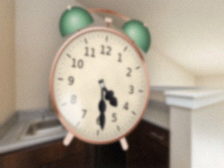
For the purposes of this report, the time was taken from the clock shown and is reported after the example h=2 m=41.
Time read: h=4 m=29
